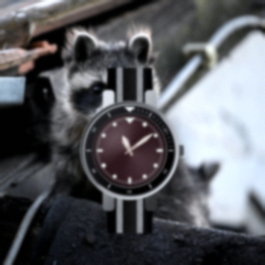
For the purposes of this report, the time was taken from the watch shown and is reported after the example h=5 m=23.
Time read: h=11 m=9
